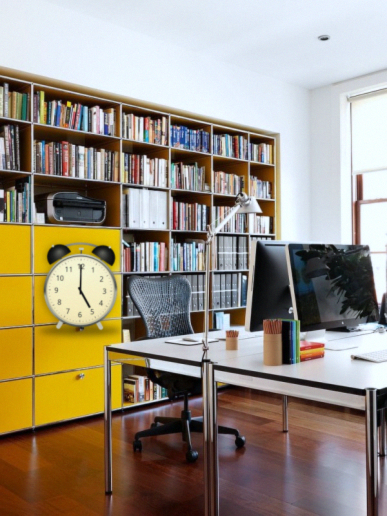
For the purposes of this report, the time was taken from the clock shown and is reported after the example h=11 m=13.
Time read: h=5 m=0
